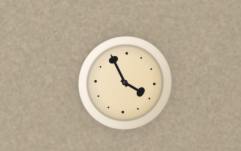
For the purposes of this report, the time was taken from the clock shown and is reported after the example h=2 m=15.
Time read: h=3 m=55
